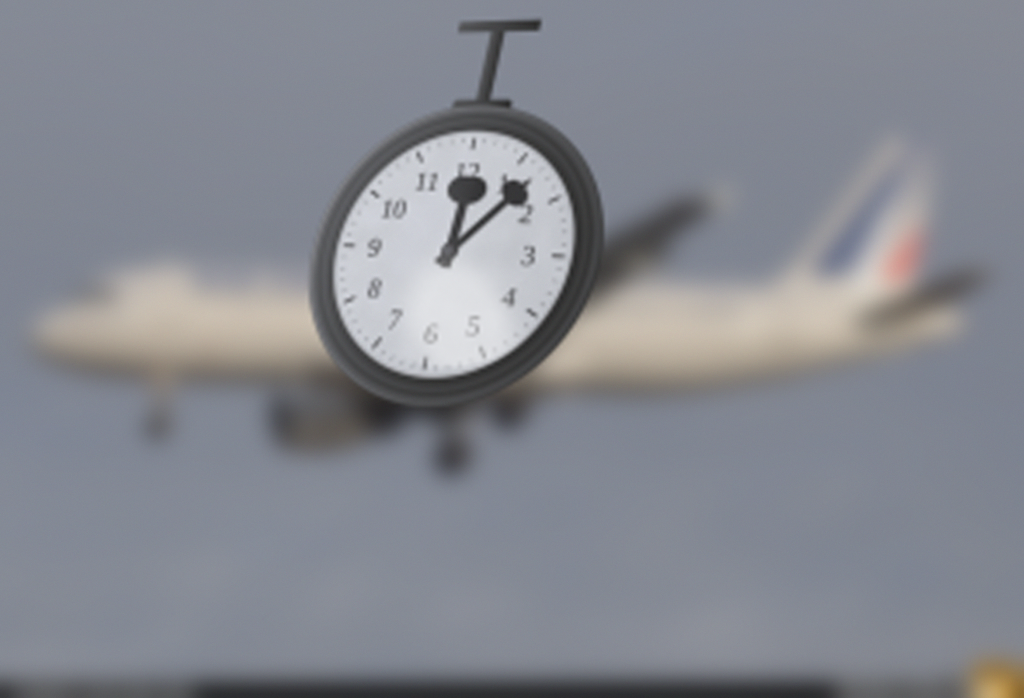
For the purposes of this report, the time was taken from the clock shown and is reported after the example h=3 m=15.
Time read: h=12 m=7
